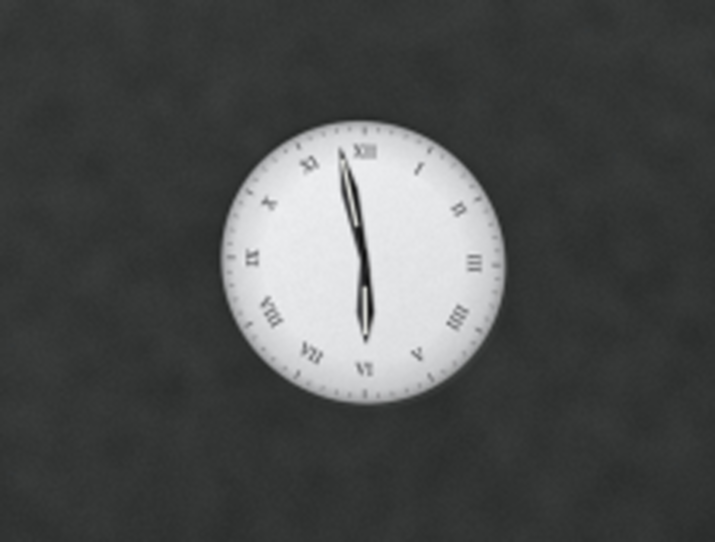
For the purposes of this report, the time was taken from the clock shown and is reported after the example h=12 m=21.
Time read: h=5 m=58
